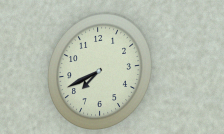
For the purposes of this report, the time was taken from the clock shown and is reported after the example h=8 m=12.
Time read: h=7 m=42
